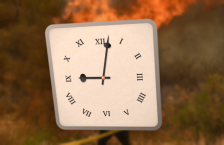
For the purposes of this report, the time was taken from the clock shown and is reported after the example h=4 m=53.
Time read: h=9 m=2
